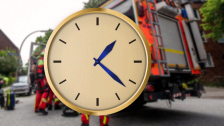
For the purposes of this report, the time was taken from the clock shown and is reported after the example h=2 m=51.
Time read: h=1 m=22
